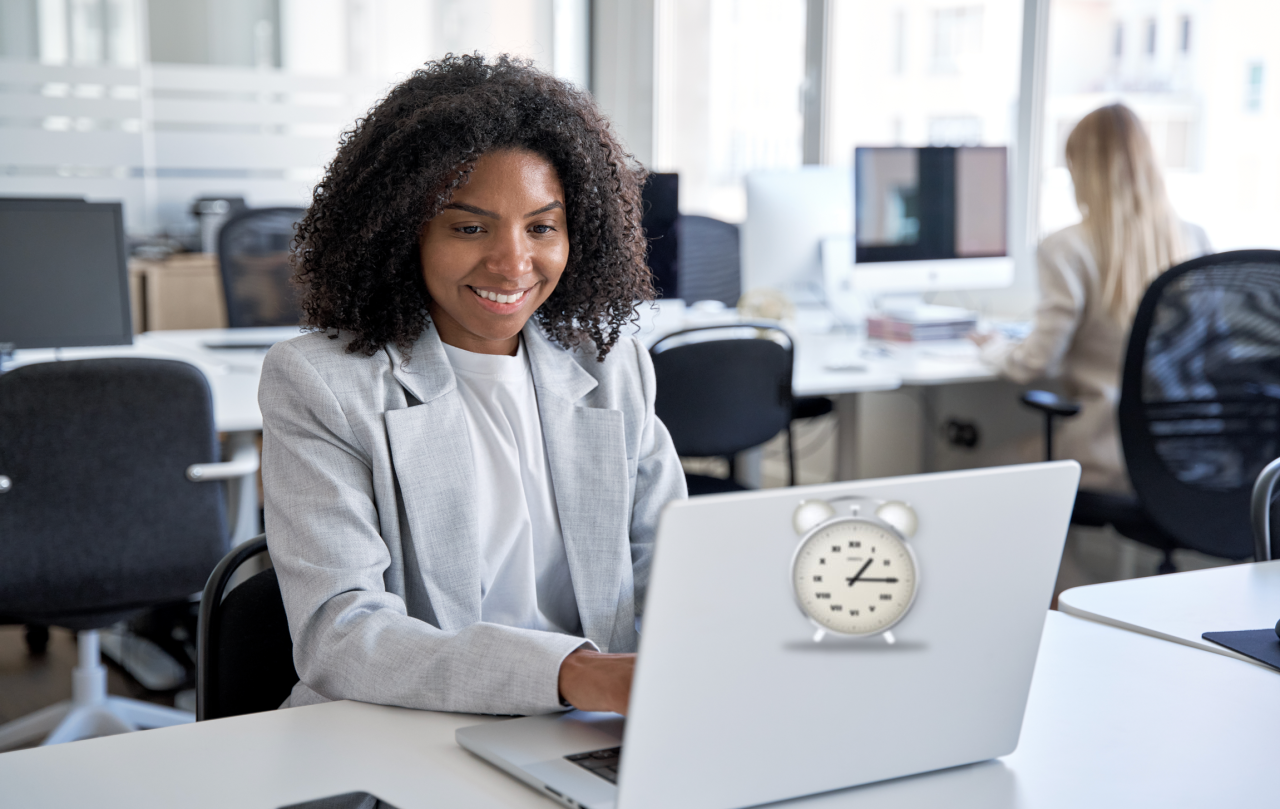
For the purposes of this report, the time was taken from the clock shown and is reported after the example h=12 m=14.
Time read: h=1 m=15
